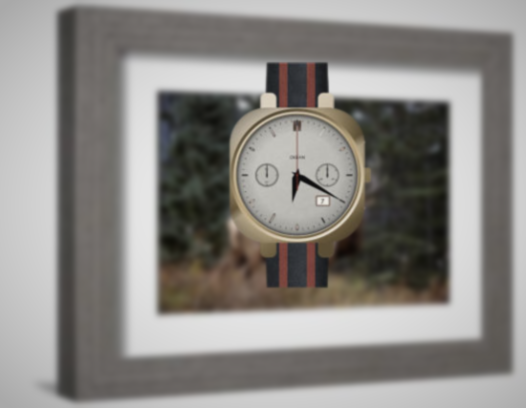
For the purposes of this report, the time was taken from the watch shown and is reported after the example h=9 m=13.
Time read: h=6 m=20
